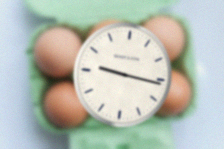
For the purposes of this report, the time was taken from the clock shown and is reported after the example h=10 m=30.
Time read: h=9 m=16
